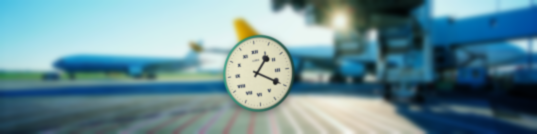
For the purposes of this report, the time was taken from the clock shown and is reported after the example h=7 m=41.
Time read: h=1 m=20
